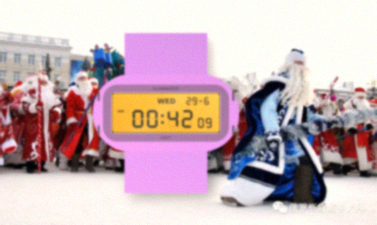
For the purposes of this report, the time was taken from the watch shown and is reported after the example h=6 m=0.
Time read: h=0 m=42
